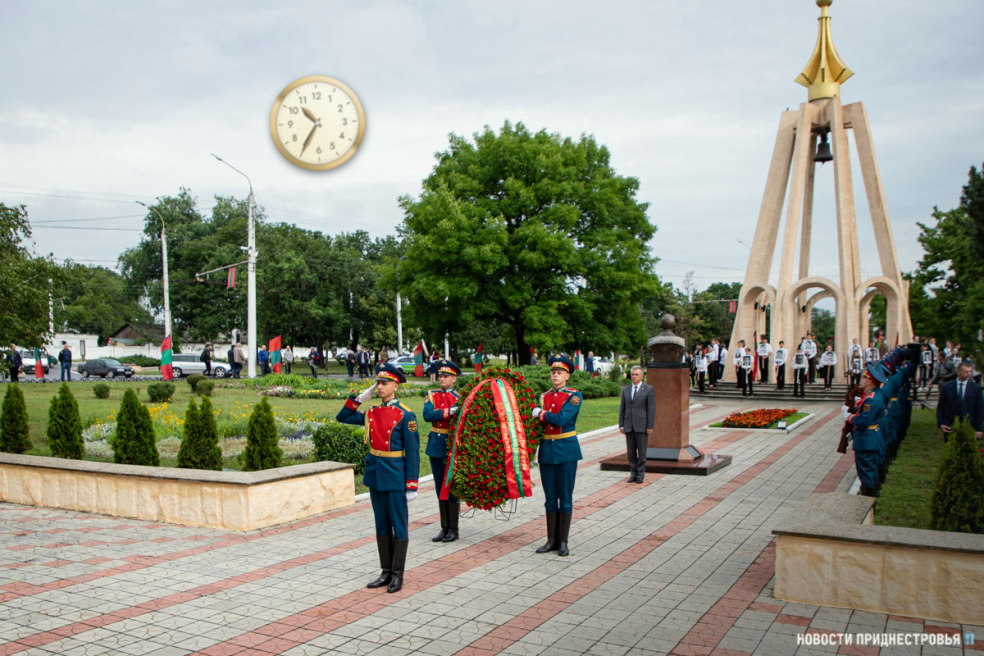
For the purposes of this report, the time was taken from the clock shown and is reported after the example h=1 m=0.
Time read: h=10 m=35
